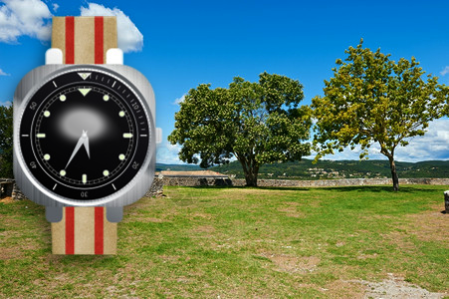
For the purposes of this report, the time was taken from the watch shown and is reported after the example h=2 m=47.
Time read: h=5 m=35
